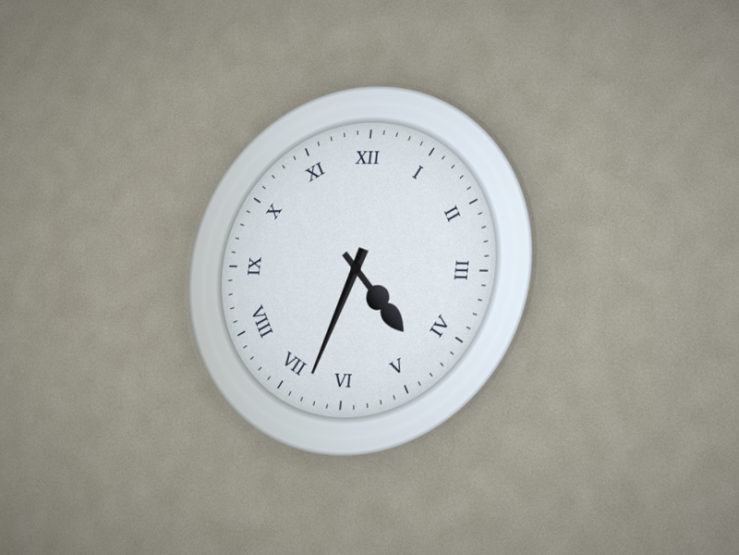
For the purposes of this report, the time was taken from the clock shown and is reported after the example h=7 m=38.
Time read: h=4 m=33
